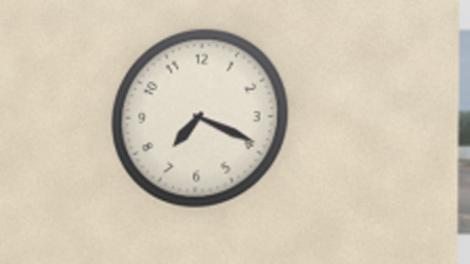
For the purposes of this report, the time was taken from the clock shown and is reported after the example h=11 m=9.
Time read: h=7 m=19
